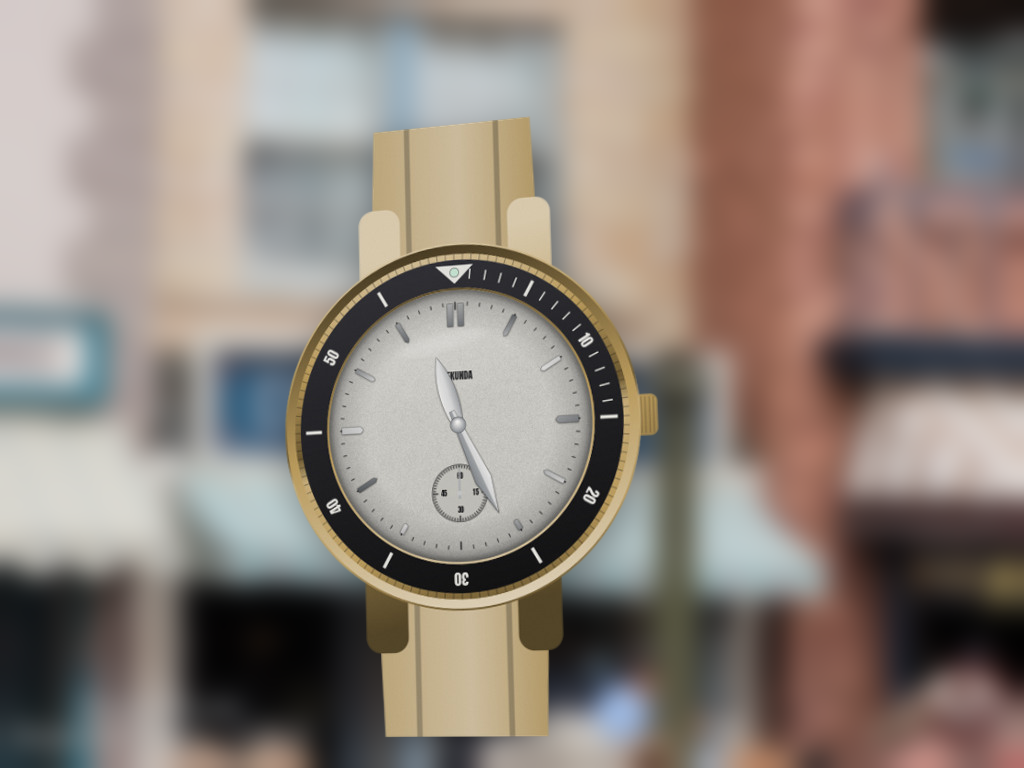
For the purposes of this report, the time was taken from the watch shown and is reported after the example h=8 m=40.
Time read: h=11 m=26
